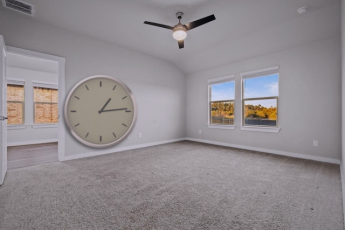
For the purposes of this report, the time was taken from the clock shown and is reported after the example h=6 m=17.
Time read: h=1 m=14
